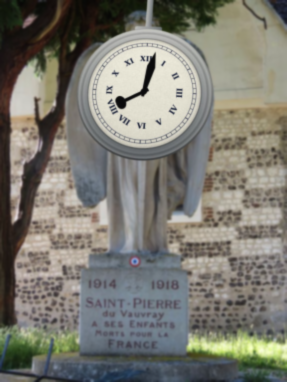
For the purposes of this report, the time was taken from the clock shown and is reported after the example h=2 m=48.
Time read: h=8 m=2
